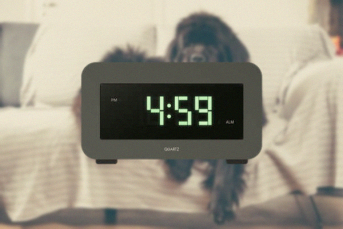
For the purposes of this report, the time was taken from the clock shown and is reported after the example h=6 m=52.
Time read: h=4 m=59
